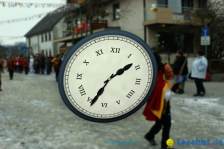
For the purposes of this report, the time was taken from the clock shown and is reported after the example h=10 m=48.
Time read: h=1 m=34
